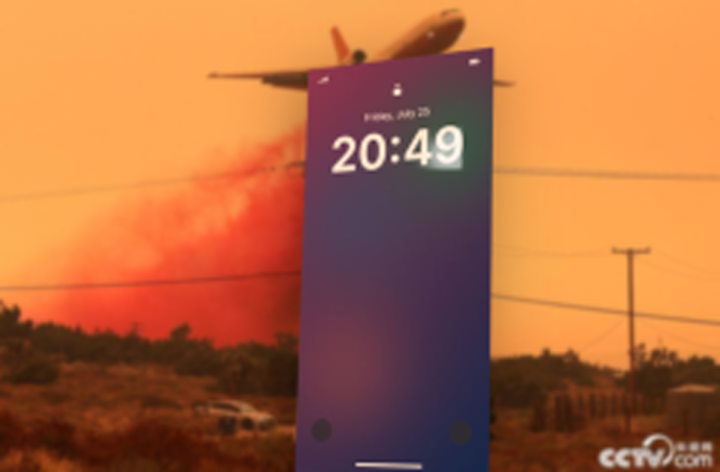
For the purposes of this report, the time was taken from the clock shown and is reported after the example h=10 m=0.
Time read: h=20 m=49
